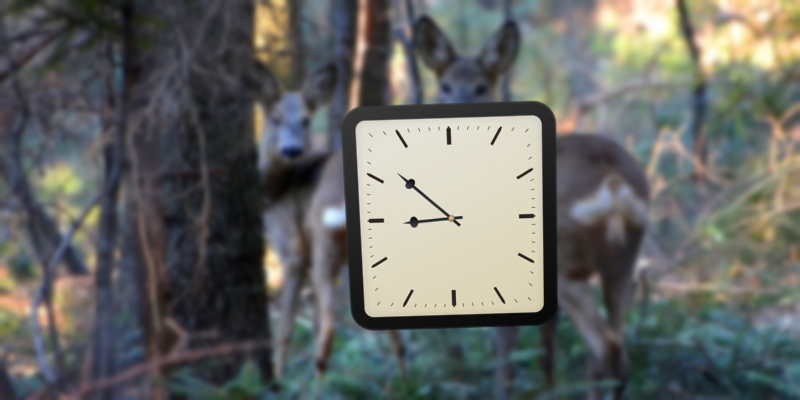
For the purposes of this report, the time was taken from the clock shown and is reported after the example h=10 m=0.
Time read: h=8 m=52
